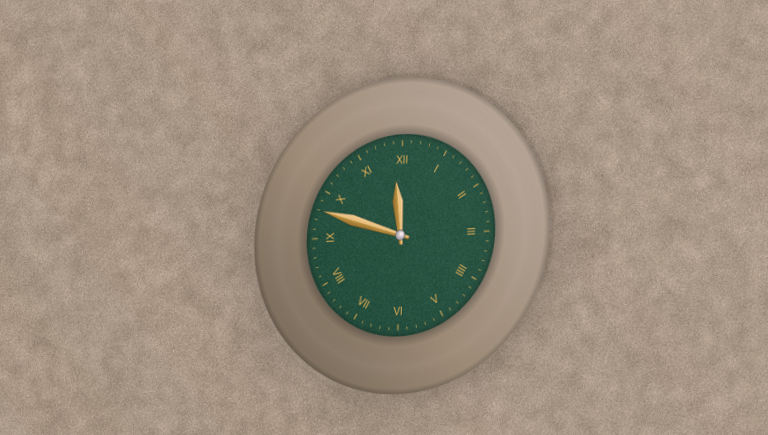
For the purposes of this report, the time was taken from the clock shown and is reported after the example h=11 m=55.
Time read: h=11 m=48
